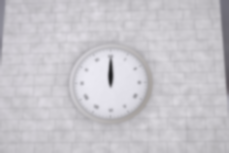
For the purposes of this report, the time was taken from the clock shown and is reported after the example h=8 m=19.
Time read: h=12 m=0
